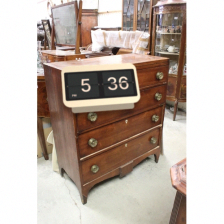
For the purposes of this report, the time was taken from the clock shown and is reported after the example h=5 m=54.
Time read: h=5 m=36
